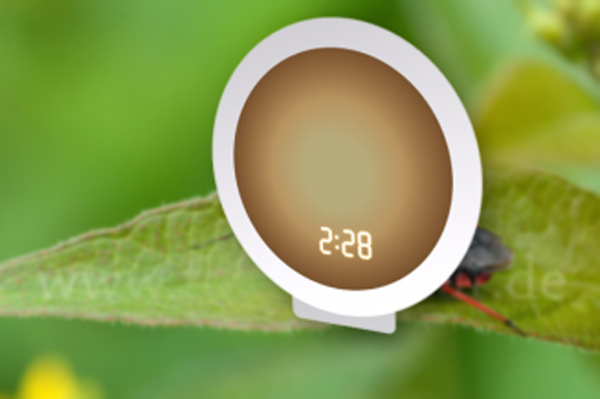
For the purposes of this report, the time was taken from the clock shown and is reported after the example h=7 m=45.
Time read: h=2 m=28
